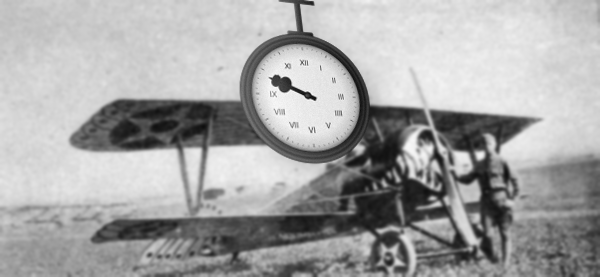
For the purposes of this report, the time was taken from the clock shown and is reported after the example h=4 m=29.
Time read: h=9 m=49
